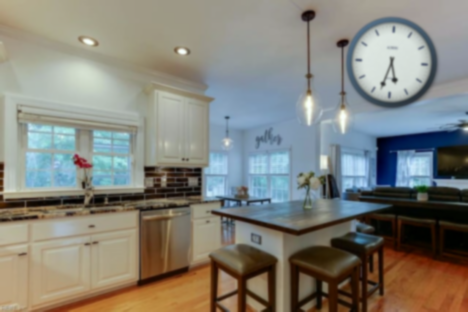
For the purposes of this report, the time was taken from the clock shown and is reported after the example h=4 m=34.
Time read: h=5 m=33
